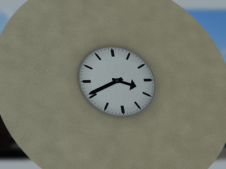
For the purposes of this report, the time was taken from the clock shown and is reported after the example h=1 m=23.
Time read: h=3 m=41
